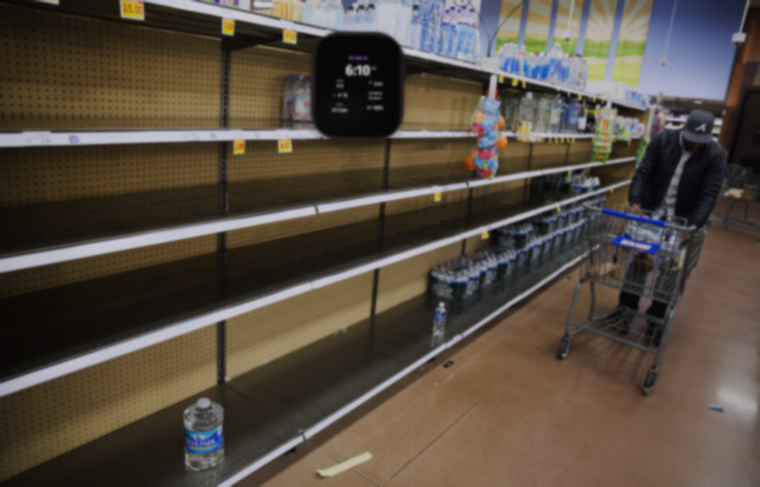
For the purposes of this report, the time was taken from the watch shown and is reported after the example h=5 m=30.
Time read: h=6 m=10
